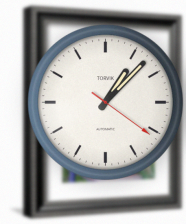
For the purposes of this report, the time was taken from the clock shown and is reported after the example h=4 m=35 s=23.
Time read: h=1 m=7 s=21
